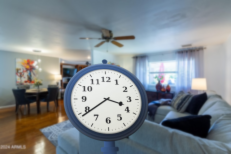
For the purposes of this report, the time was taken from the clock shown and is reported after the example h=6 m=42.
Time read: h=3 m=39
